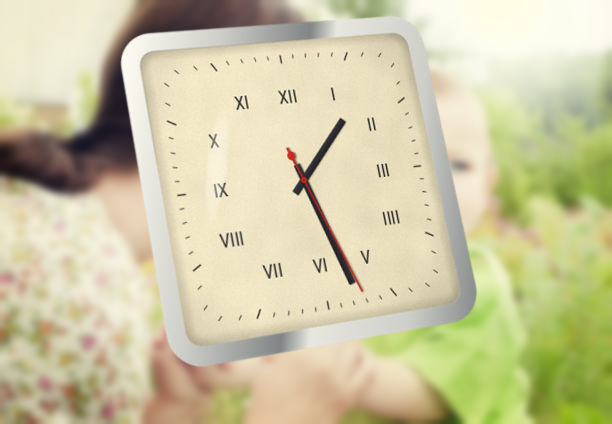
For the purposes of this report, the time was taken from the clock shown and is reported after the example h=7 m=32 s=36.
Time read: h=1 m=27 s=27
